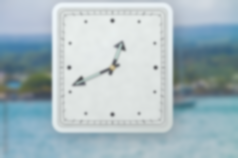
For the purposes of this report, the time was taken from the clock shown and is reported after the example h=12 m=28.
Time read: h=12 m=41
